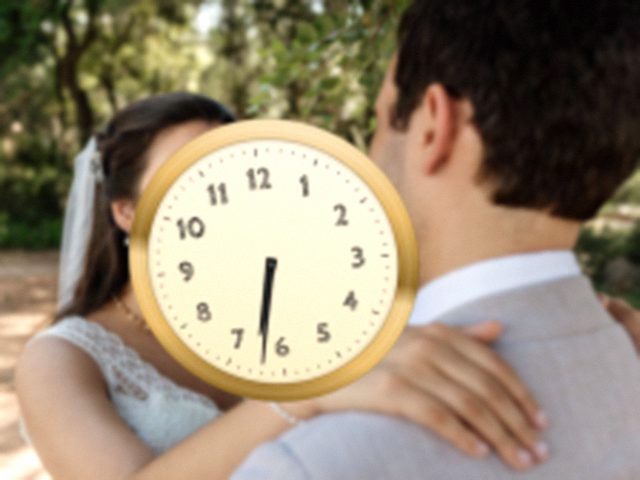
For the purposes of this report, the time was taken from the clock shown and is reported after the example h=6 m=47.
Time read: h=6 m=32
